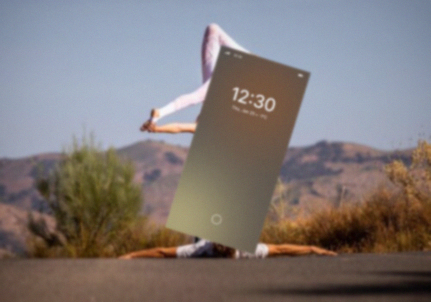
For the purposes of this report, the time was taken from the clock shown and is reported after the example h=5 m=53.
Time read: h=12 m=30
